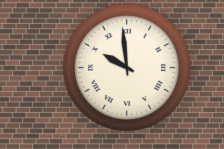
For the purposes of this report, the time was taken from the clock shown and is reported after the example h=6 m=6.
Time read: h=9 m=59
